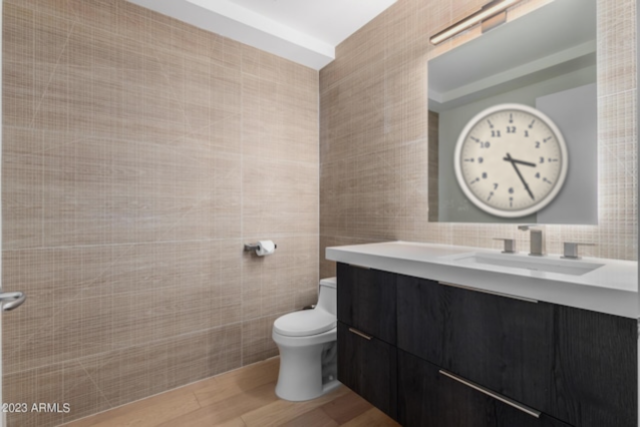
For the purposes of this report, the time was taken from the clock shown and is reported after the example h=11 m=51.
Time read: h=3 m=25
